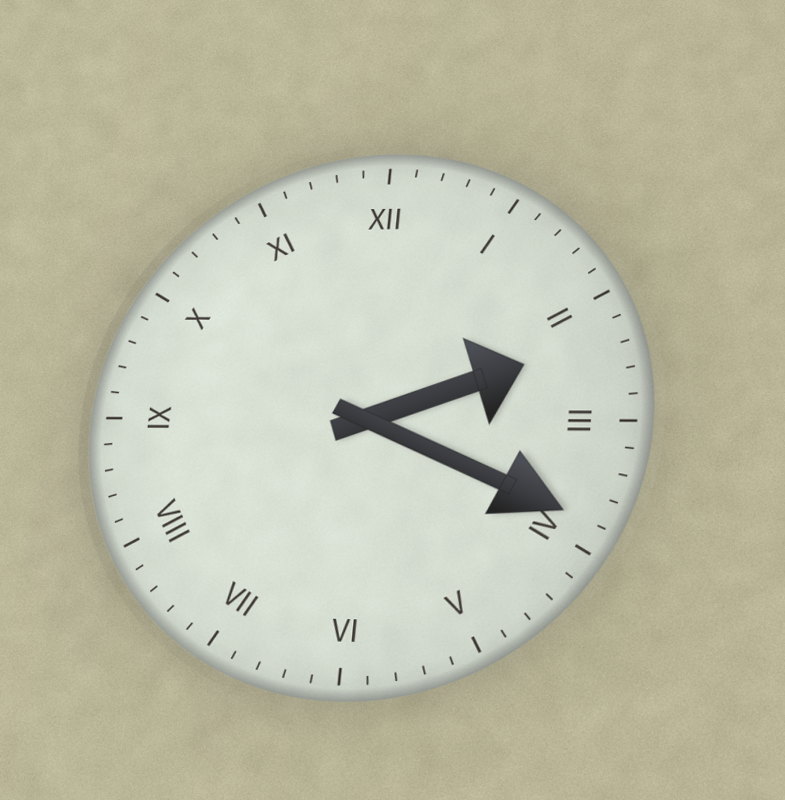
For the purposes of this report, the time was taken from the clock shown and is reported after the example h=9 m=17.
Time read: h=2 m=19
